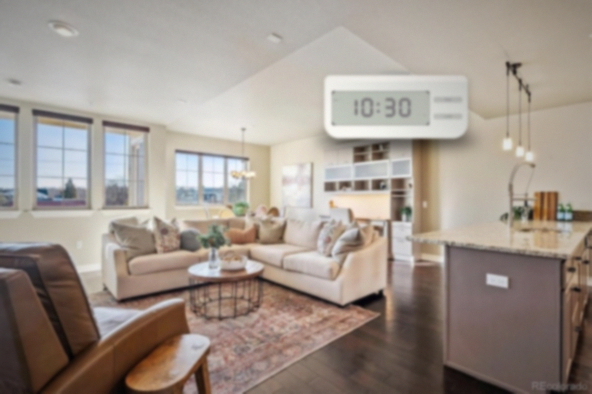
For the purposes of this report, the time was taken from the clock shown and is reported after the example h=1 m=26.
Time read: h=10 m=30
